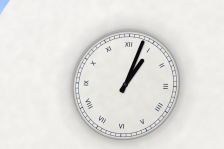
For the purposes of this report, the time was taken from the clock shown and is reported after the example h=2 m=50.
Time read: h=1 m=3
